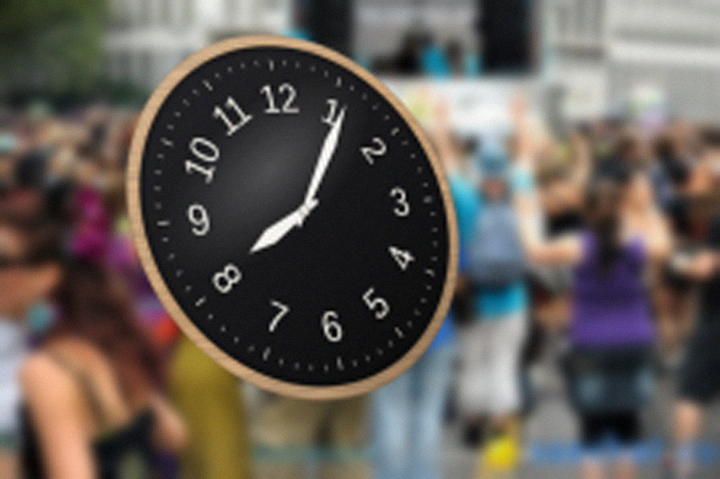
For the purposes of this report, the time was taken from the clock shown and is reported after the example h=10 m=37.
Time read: h=8 m=6
